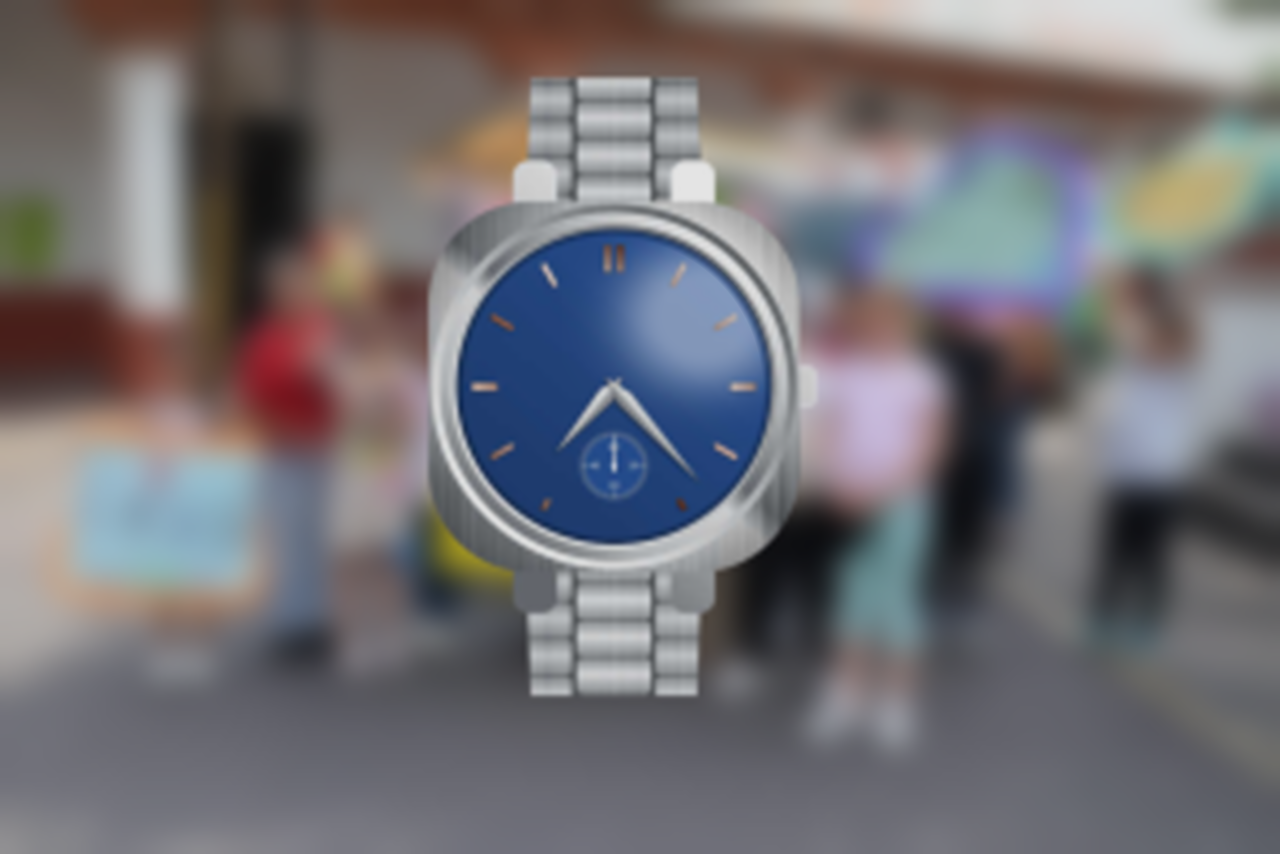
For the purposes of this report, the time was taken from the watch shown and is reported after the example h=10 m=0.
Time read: h=7 m=23
